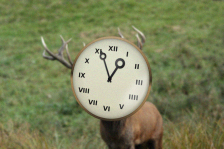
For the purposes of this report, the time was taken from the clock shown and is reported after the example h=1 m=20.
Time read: h=12 m=56
